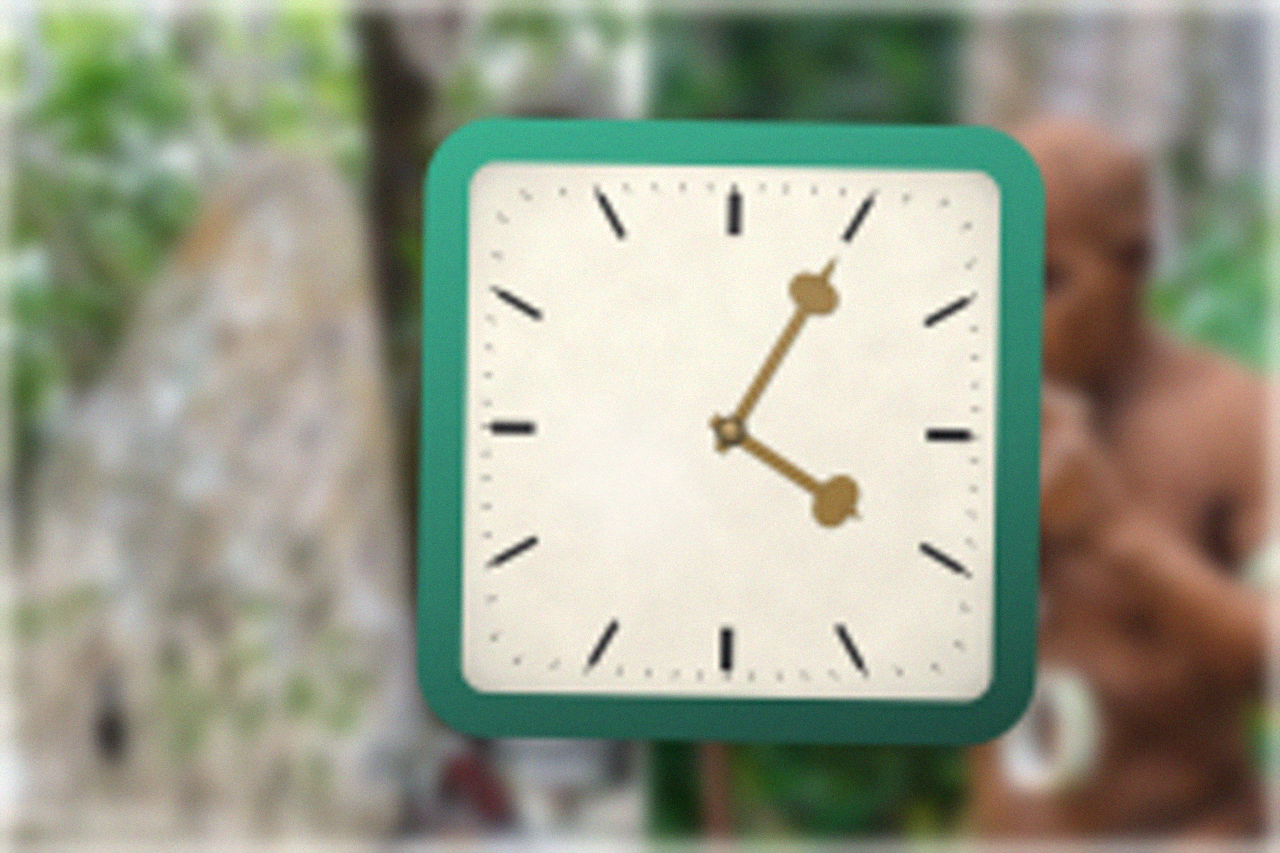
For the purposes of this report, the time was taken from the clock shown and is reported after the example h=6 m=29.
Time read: h=4 m=5
